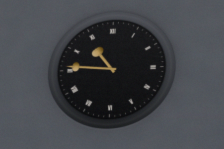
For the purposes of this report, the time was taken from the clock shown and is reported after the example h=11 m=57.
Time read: h=10 m=46
